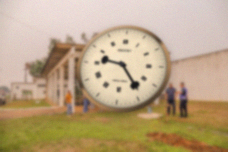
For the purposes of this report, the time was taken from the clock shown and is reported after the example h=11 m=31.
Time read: h=9 m=24
